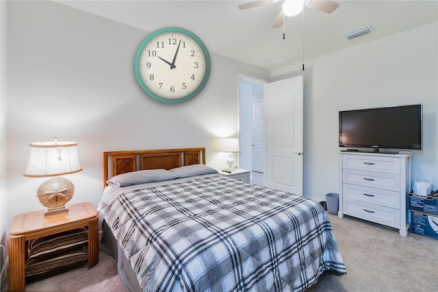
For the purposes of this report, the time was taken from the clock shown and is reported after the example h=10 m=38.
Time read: h=10 m=3
